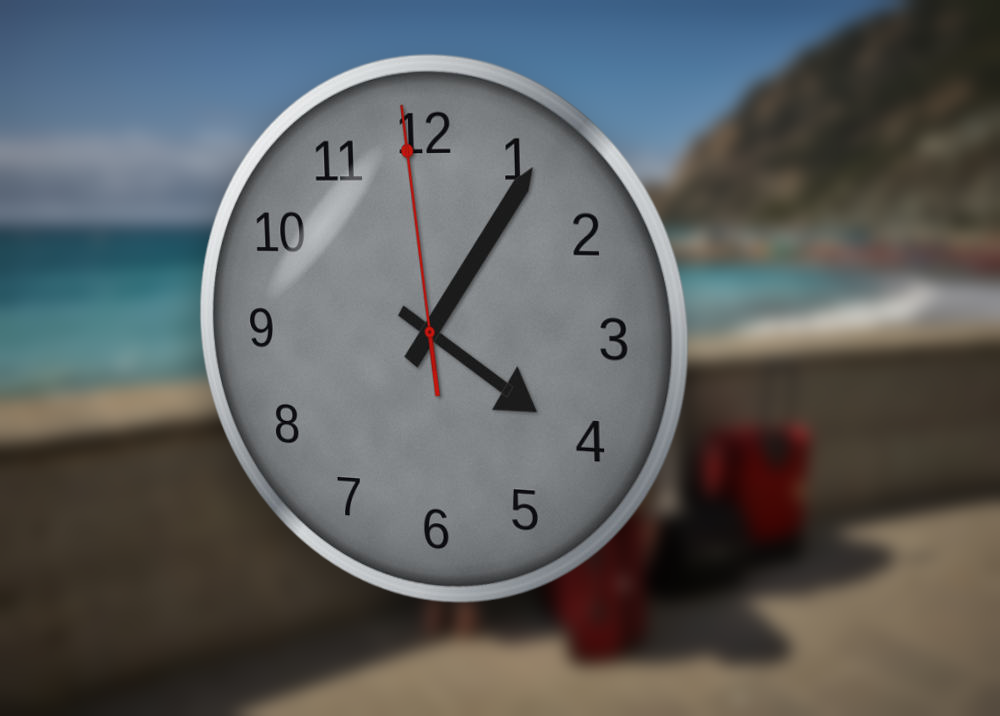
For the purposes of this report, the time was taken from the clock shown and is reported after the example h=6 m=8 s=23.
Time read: h=4 m=5 s=59
